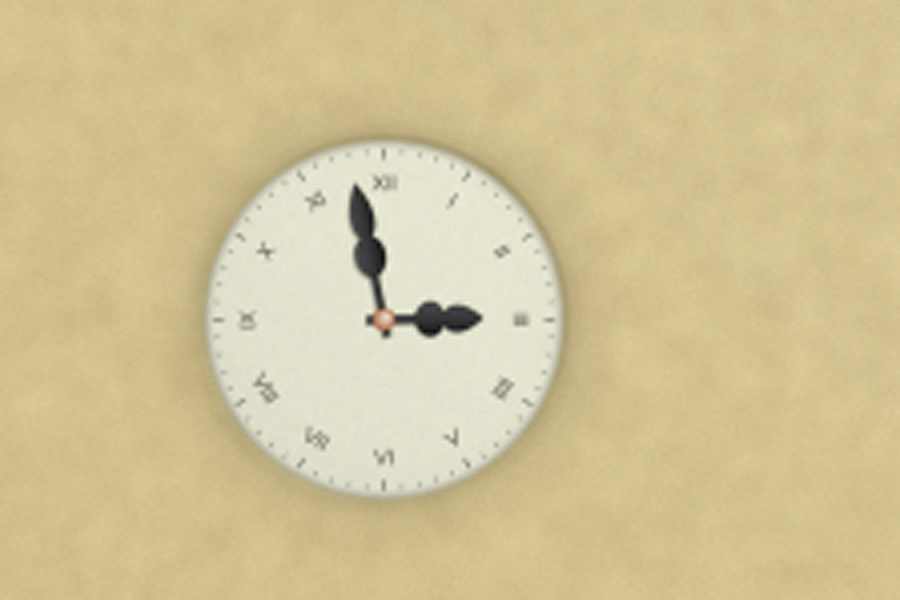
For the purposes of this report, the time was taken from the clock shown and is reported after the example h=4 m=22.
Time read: h=2 m=58
